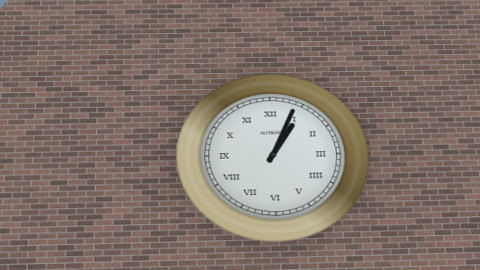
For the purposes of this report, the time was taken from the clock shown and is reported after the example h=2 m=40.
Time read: h=1 m=4
